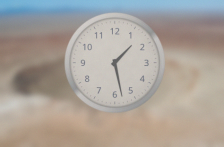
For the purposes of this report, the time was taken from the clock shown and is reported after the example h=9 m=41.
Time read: h=1 m=28
